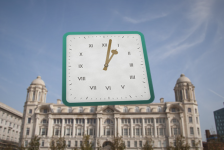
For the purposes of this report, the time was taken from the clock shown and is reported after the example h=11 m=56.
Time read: h=1 m=2
